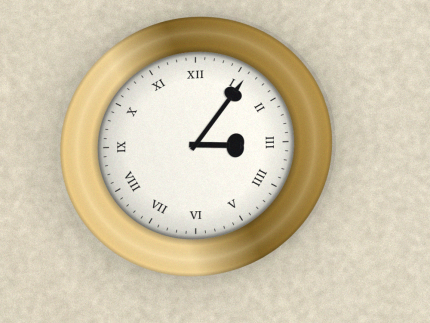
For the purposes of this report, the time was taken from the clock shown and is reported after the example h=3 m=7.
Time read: h=3 m=6
